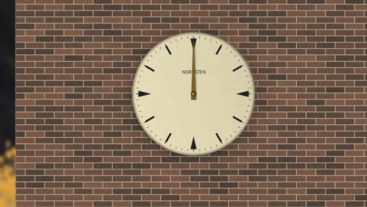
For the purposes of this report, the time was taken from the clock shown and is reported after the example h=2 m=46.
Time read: h=12 m=0
